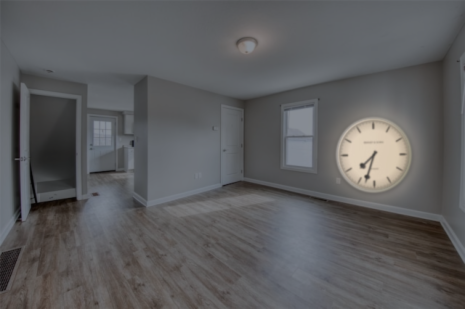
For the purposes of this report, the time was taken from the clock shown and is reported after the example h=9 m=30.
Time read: h=7 m=33
